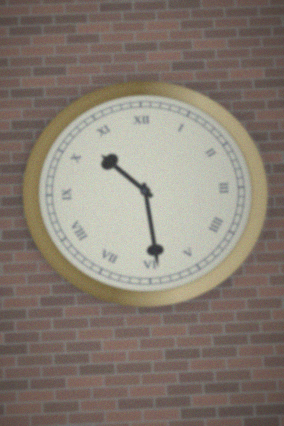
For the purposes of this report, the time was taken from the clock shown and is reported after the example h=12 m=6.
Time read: h=10 m=29
